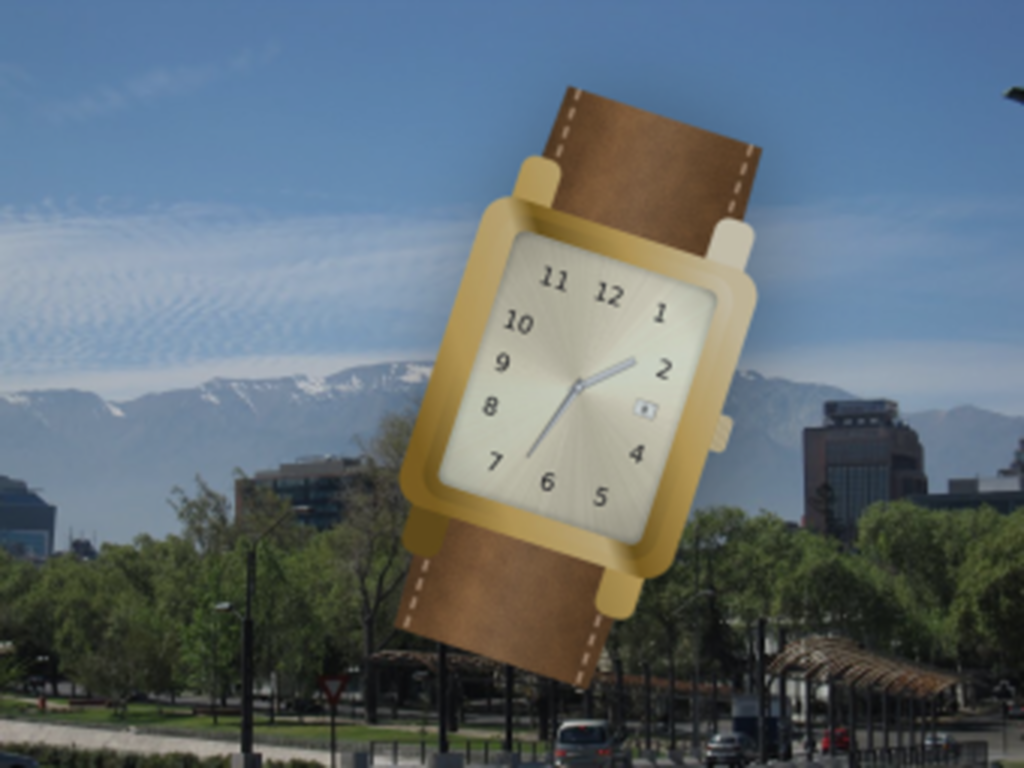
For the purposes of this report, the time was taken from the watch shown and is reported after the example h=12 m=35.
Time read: h=1 m=33
